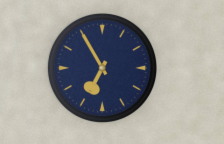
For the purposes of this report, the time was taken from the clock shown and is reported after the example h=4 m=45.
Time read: h=6 m=55
